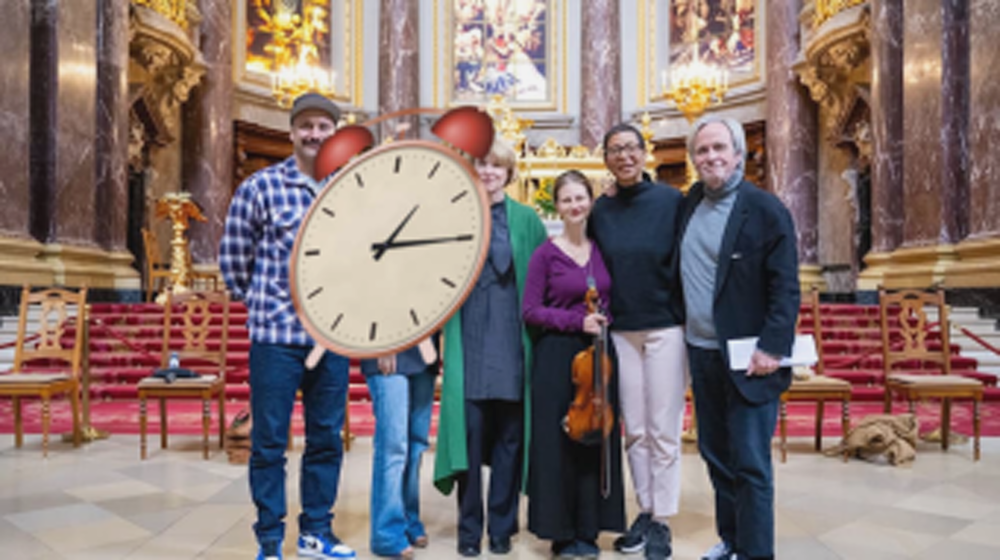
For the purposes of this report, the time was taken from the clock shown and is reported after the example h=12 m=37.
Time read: h=1 m=15
